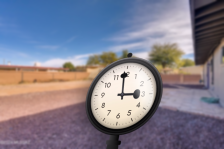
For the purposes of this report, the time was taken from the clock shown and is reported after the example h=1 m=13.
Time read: h=2 m=59
